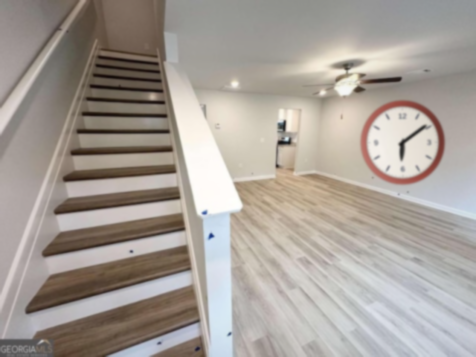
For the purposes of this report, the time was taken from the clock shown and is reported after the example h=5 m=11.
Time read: h=6 m=9
